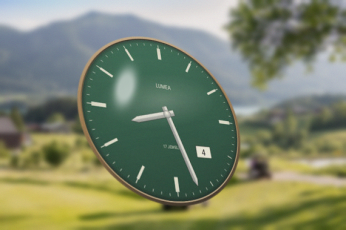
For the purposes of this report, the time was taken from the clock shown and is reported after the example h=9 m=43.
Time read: h=8 m=27
